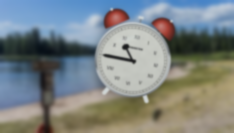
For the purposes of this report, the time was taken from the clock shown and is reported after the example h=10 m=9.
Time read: h=10 m=45
